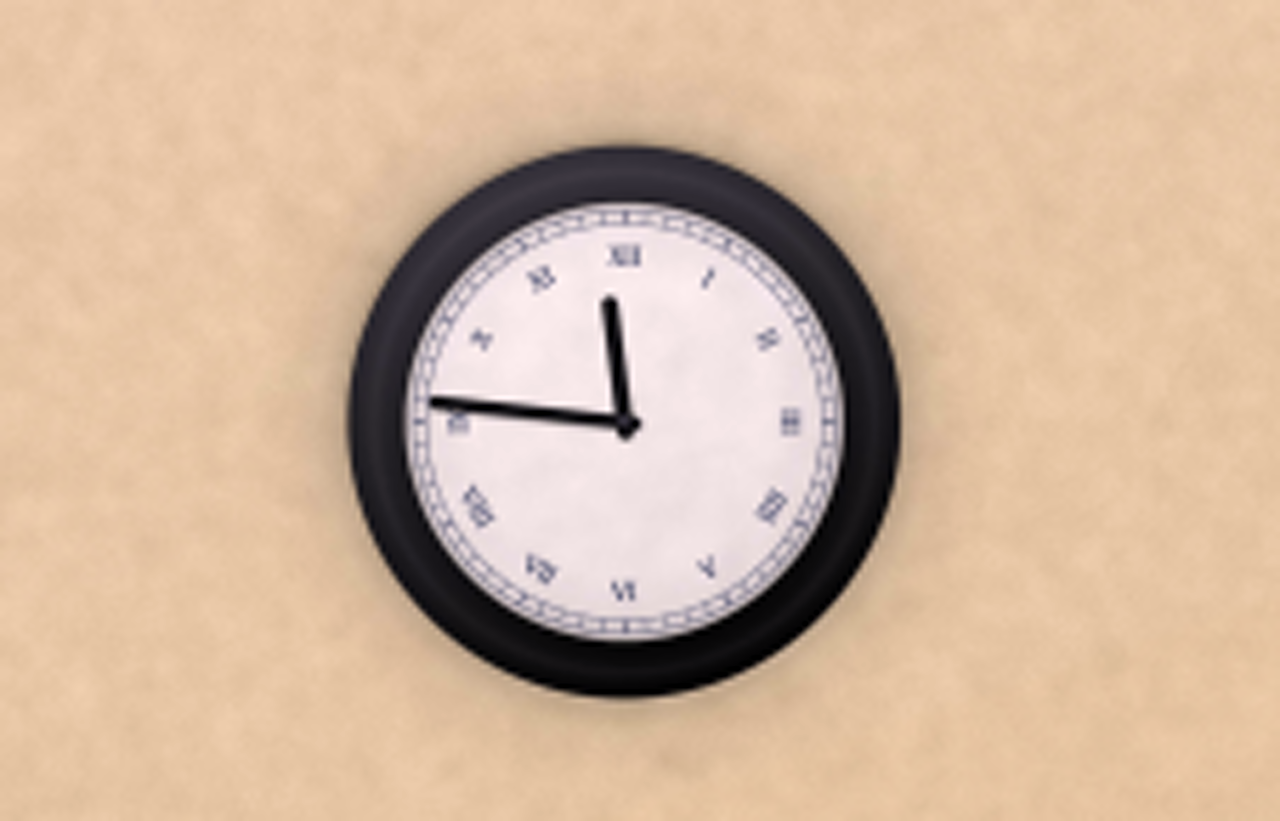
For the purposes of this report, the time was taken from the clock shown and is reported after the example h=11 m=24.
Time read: h=11 m=46
